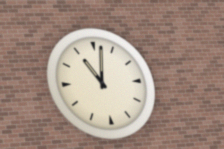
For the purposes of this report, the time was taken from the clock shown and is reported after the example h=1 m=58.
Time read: h=11 m=2
